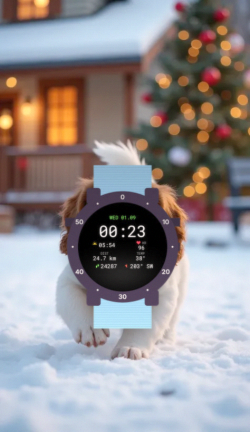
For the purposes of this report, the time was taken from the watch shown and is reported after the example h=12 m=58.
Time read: h=0 m=23
